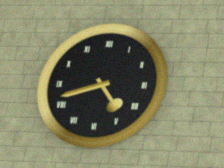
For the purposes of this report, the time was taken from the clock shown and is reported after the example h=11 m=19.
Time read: h=4 m=42
